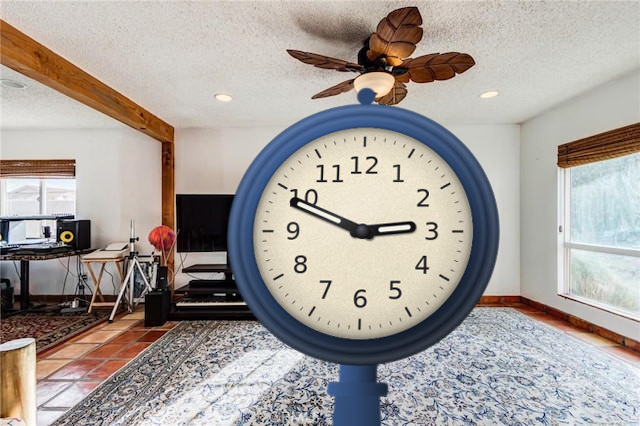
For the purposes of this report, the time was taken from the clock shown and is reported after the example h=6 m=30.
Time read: h=2 m=49
